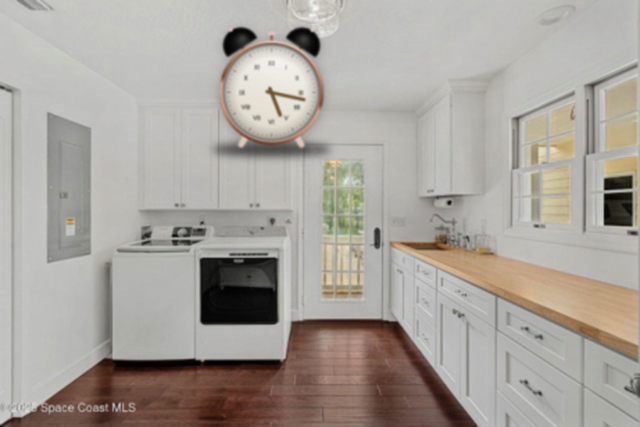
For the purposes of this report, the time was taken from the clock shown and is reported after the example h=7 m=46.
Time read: h=5 m=17
